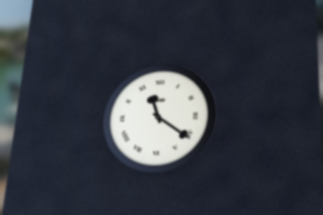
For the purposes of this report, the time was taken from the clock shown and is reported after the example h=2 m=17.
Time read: h=11 m=21
